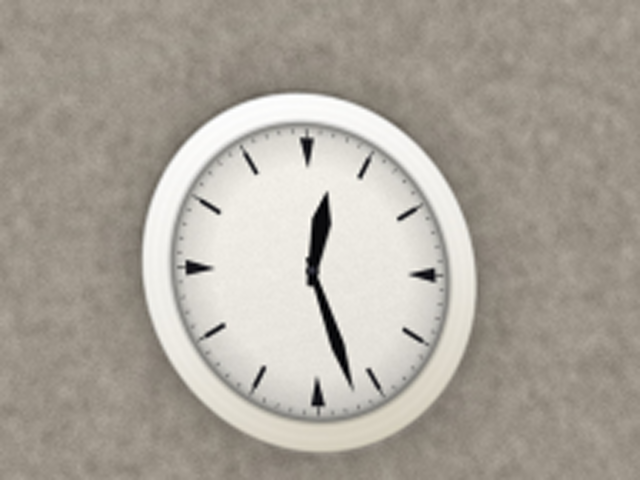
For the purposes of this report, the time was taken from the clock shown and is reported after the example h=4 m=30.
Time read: h=12 m=27
